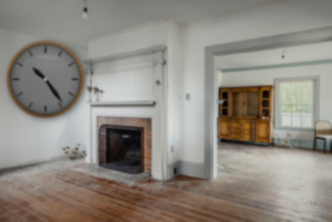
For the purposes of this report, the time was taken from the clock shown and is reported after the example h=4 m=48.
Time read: h=10 m=24
